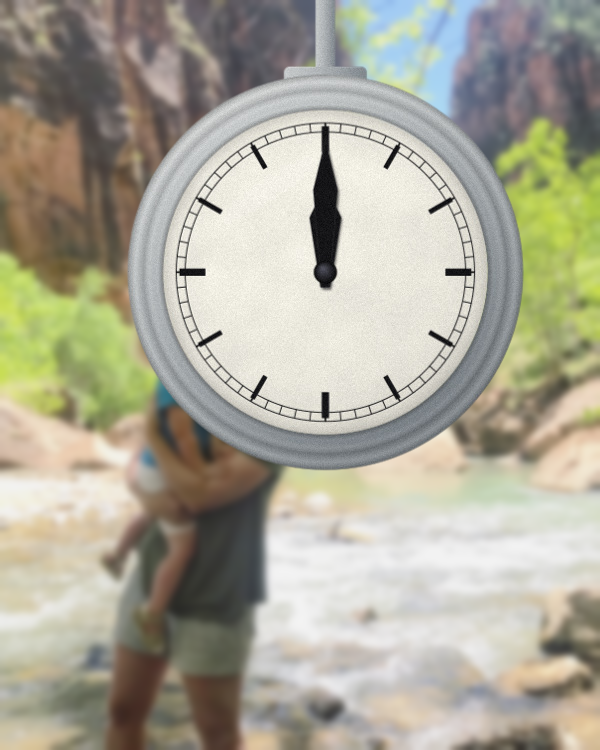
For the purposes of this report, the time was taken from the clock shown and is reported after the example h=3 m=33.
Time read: h=12 m=0
